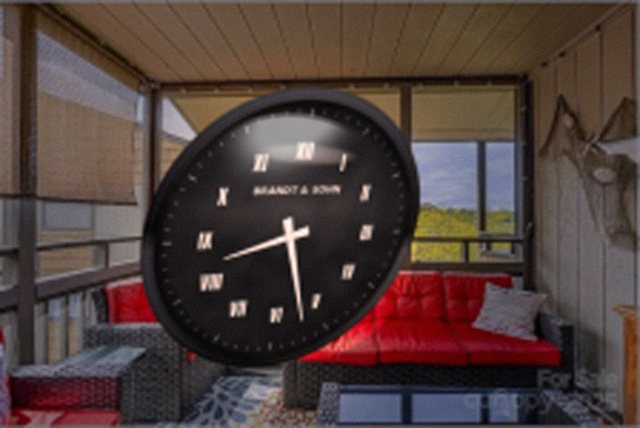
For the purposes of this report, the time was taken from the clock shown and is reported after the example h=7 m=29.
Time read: h=8 m=27
